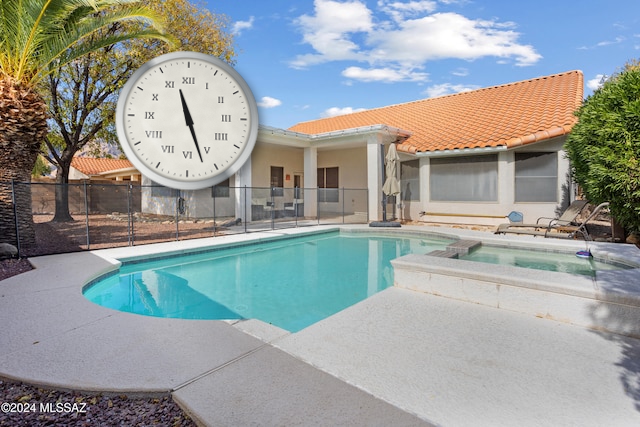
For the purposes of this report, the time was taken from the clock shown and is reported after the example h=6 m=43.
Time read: h=11 m=27
